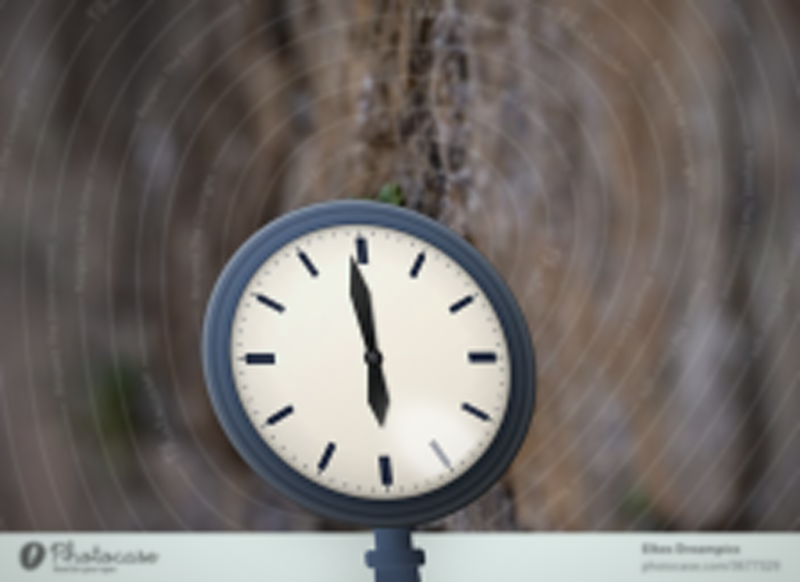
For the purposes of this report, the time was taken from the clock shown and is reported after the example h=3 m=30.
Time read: h=5 m=59
